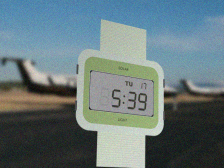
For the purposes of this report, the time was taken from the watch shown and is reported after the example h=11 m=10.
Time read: h=5 m=39
